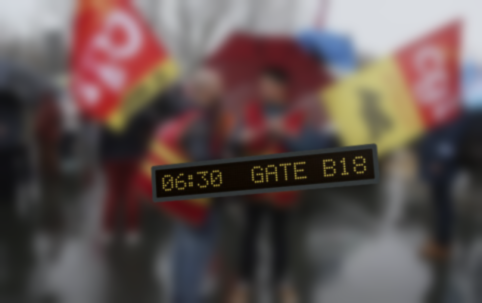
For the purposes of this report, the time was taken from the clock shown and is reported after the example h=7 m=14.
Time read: h=6 m=30
